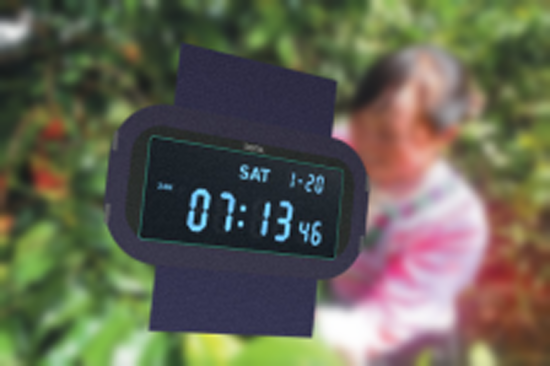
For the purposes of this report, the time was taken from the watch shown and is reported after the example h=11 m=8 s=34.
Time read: h=7 m=13 s=46
